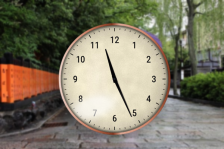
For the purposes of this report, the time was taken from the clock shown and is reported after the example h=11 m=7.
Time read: h=11 m=26
